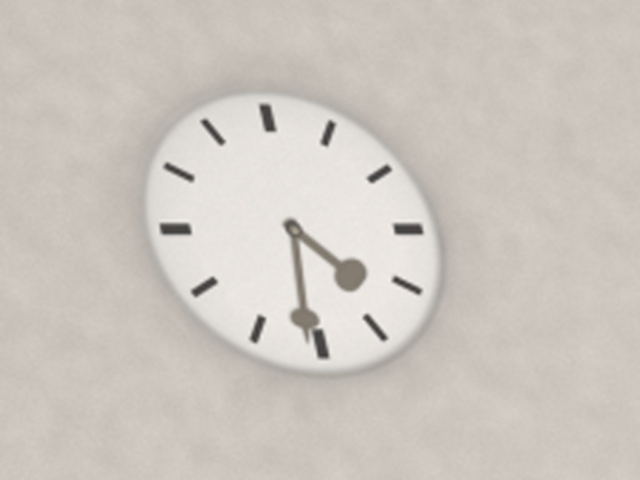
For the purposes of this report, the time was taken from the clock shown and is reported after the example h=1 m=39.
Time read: h=4 m=31
